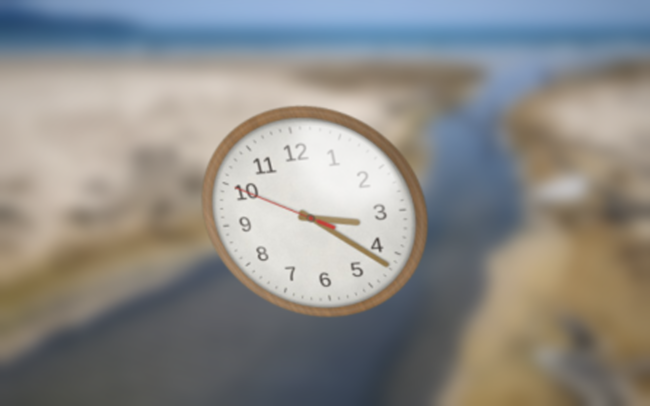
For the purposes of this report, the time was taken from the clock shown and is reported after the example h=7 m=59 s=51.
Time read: h=3 m=21 s=50
